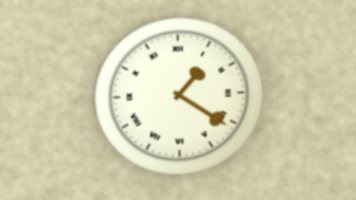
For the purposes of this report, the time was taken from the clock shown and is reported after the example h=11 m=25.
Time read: h=1 m=21
